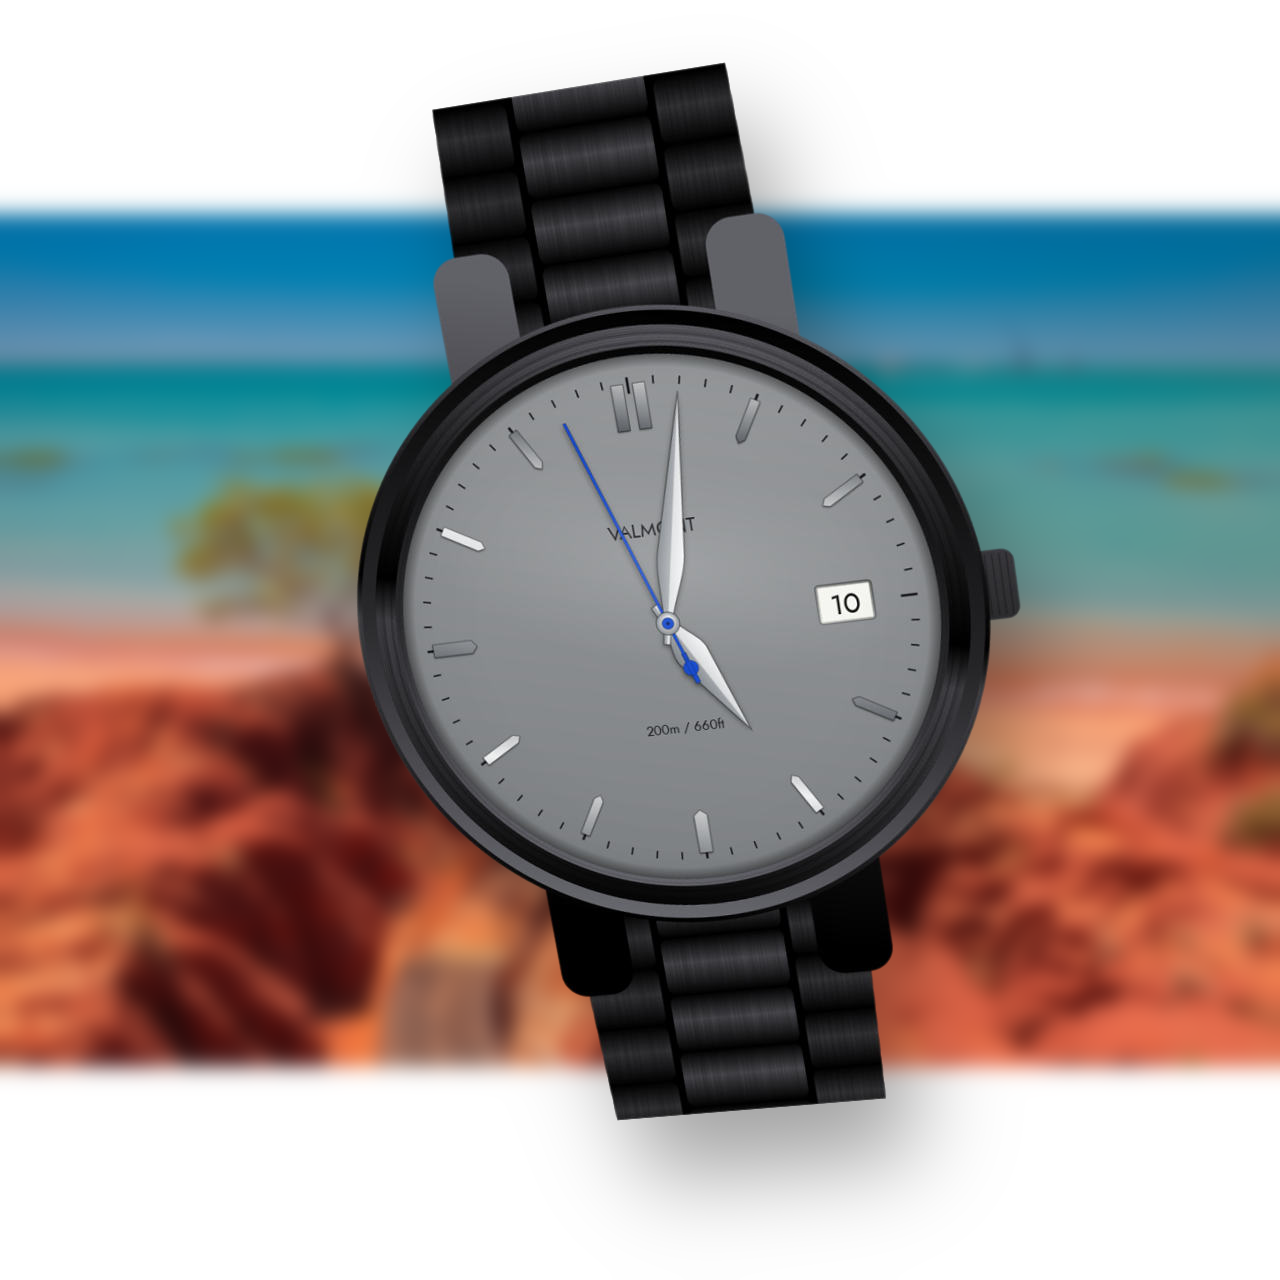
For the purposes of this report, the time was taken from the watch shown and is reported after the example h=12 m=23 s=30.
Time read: h=5 m=1 s=57
